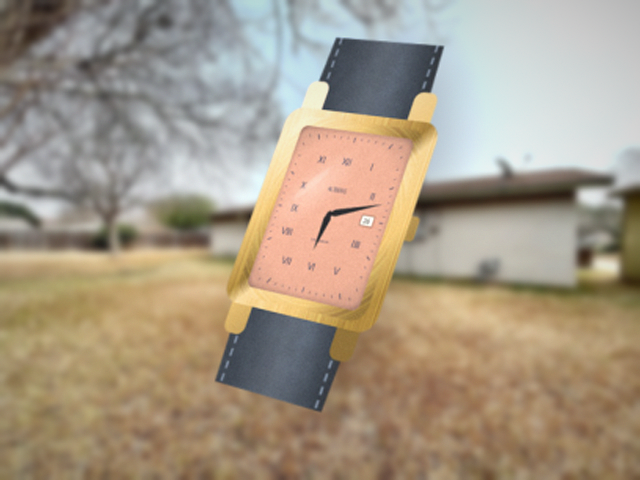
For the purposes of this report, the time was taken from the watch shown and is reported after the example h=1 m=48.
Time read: h=6 m=12
